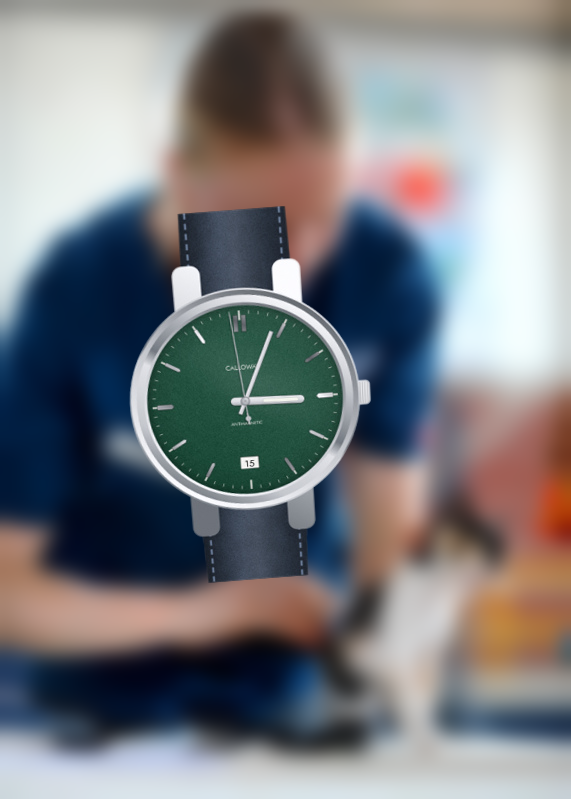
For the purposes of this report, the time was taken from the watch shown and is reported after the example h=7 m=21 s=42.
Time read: h=3 m=3 s=59
